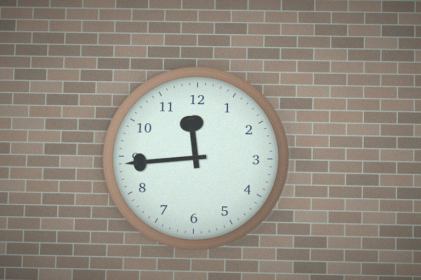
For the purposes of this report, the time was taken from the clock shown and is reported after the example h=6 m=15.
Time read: h=11 m=44
